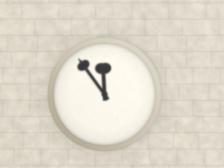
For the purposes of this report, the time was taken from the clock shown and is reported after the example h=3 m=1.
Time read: h=11 m=54
